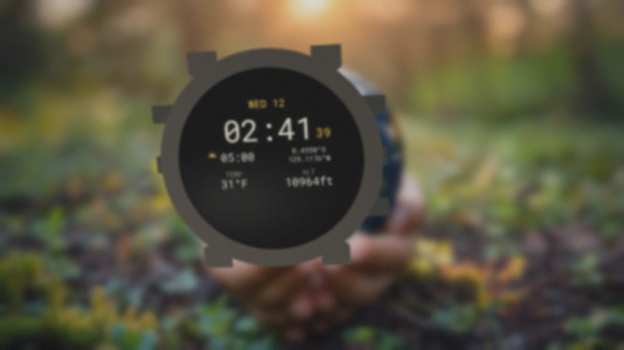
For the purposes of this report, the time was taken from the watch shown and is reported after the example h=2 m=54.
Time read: h=2 m=41
